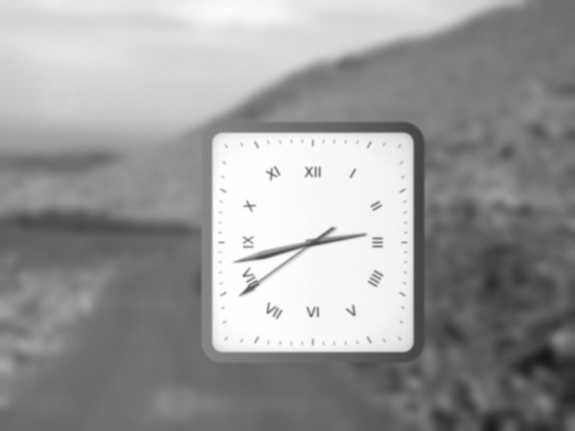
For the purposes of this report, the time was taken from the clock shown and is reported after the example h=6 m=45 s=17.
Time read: h=2 m=42 s=39
